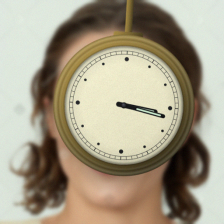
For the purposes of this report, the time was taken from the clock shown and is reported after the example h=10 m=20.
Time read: h=3 m=17
